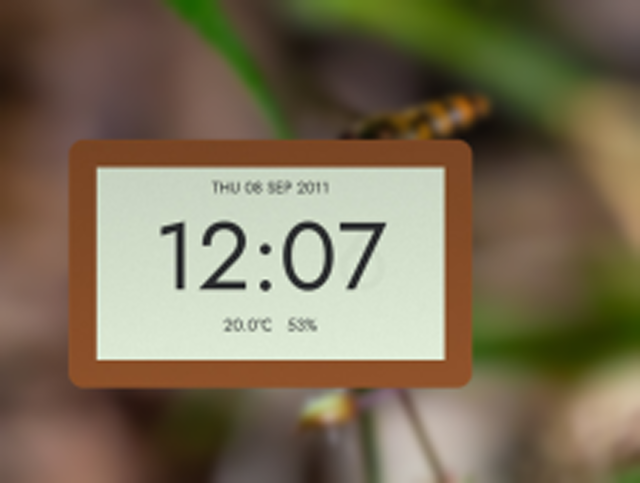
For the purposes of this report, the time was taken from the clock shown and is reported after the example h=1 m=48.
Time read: h=12 m=7
